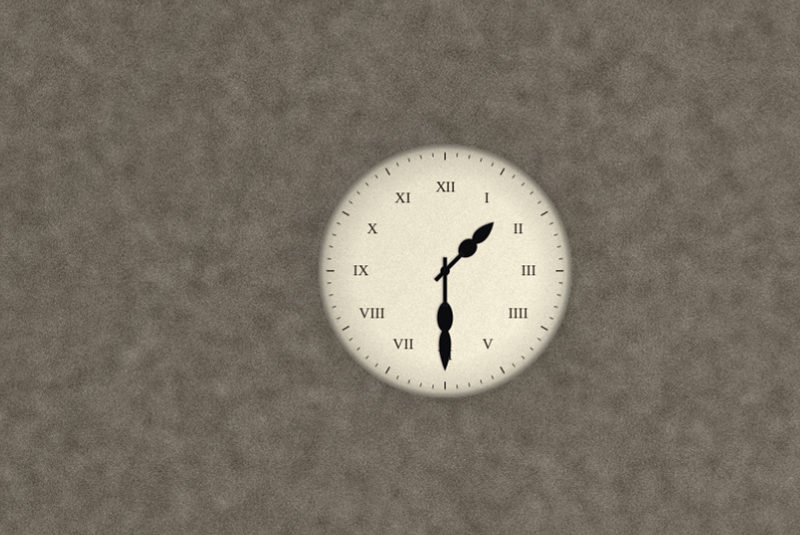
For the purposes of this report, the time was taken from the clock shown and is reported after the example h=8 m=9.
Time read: h=1 m=30
